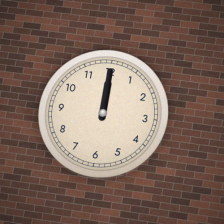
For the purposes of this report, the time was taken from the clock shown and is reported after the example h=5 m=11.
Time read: h=12 m=0
